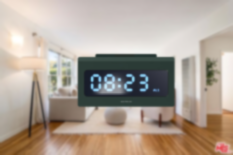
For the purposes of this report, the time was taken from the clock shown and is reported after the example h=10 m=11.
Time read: h=8 m=23
